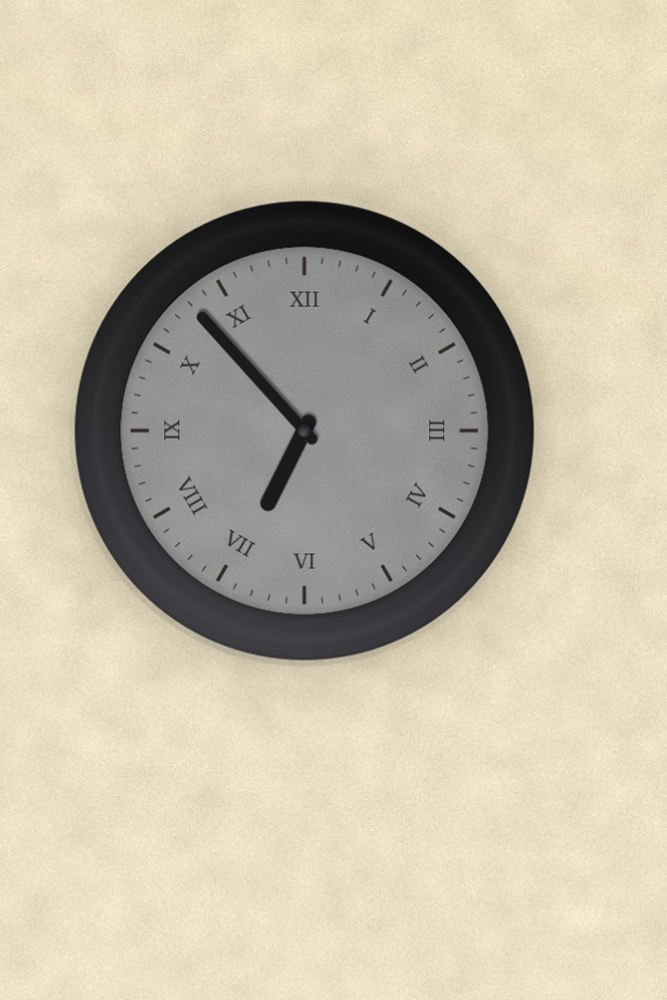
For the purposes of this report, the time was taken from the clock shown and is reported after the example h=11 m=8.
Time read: h=6 m=53
